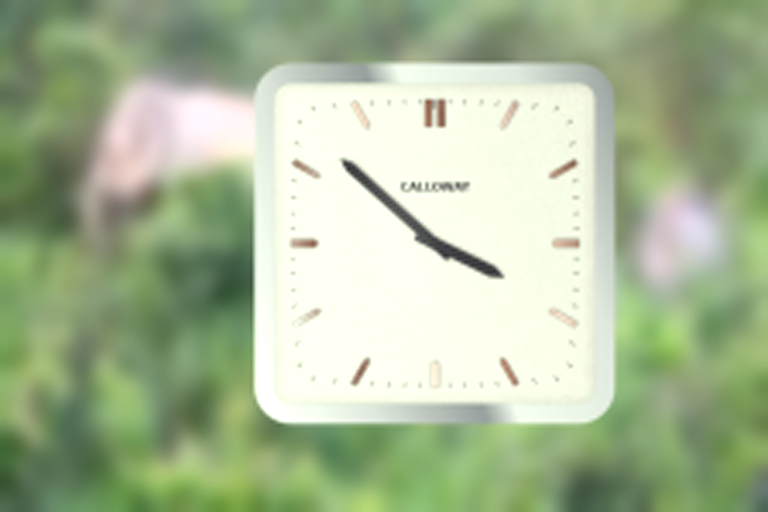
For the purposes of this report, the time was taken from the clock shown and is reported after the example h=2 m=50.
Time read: h=3 m=52
